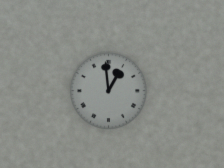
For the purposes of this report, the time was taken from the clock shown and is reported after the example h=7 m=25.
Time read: h=12 m=59
